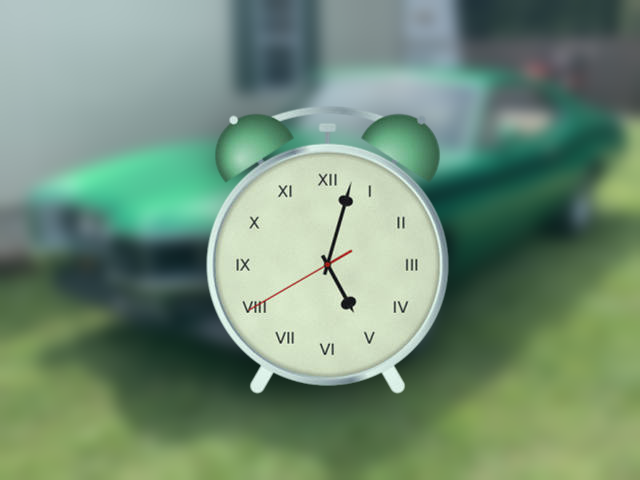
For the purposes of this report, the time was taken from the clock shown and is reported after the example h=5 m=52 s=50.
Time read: h=5 m=2 s=40
